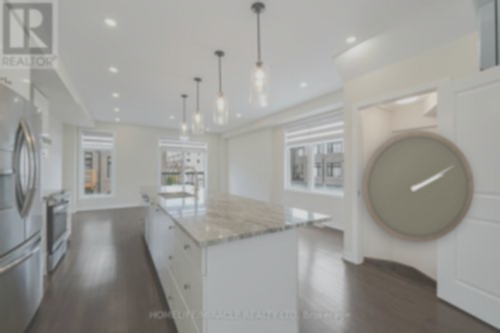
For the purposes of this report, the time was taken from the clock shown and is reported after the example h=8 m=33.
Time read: h=2 m=10
